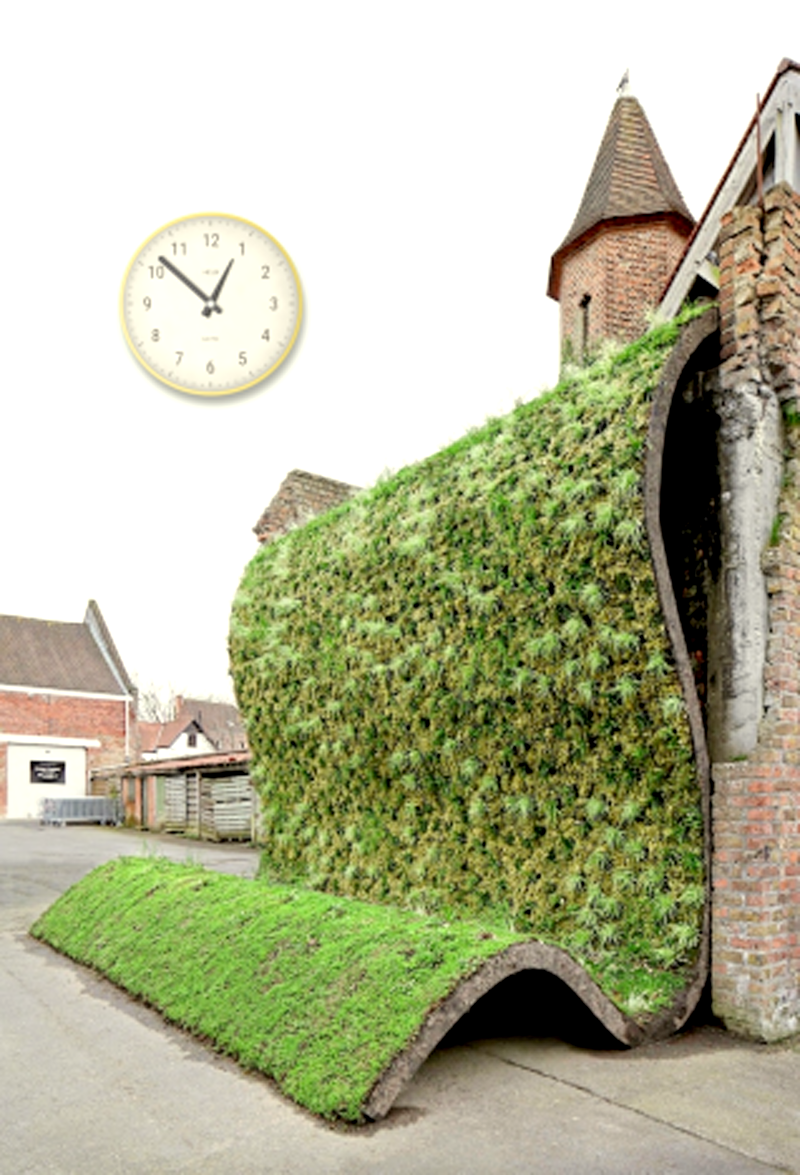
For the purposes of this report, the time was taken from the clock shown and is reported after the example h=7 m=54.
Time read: h=12 m=52
